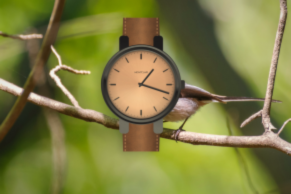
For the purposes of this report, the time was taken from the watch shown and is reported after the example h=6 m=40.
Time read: h=1 m=18
